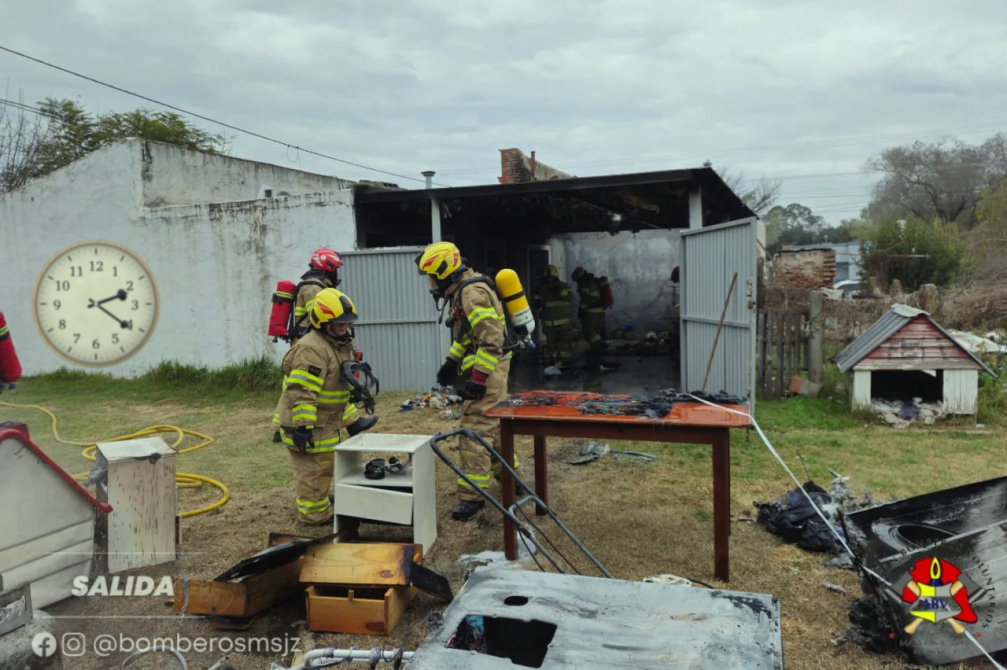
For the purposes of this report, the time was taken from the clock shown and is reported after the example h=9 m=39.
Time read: h=2 m=21
